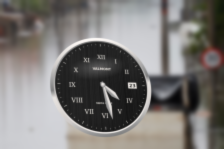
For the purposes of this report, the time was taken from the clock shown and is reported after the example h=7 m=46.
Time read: h=4 m=28
